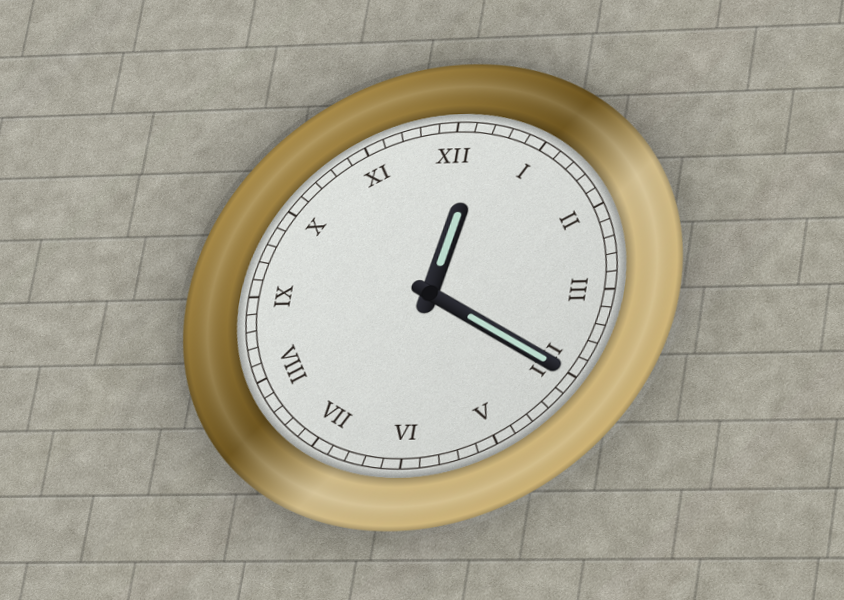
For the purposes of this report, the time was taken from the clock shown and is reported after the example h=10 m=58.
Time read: h=12 m=20
